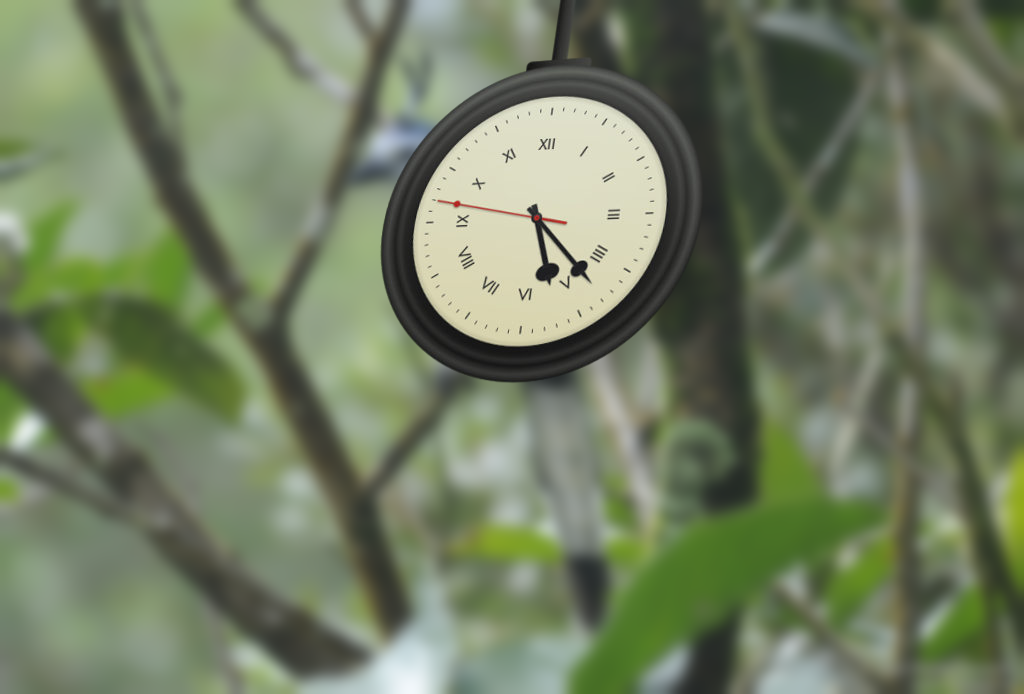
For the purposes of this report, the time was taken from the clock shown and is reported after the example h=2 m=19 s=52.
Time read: h=5 m=22 s=47
